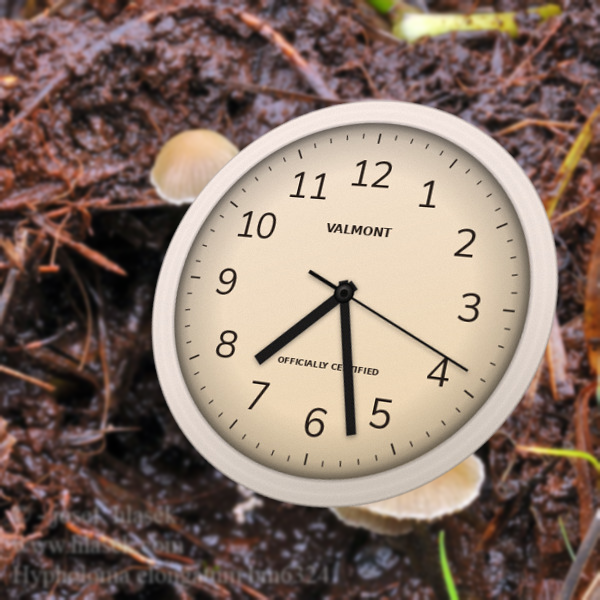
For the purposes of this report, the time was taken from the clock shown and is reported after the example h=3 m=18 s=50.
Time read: h=7 m=27 s=19
